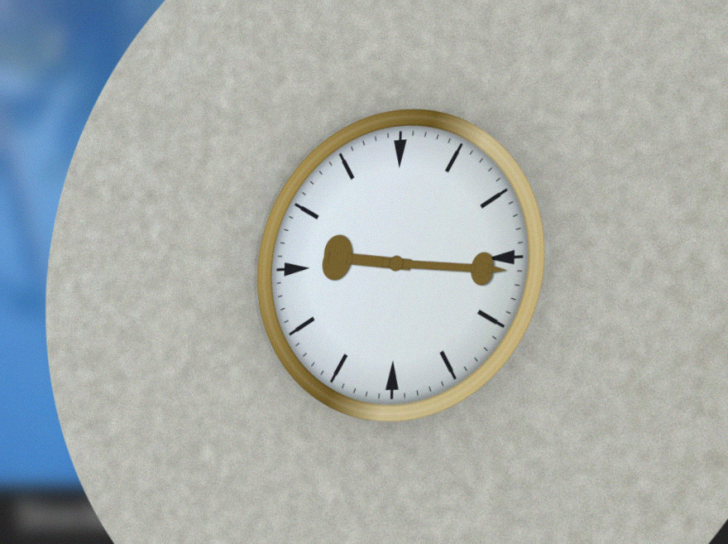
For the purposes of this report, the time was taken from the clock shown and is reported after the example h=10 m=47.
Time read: h=9 m=16
